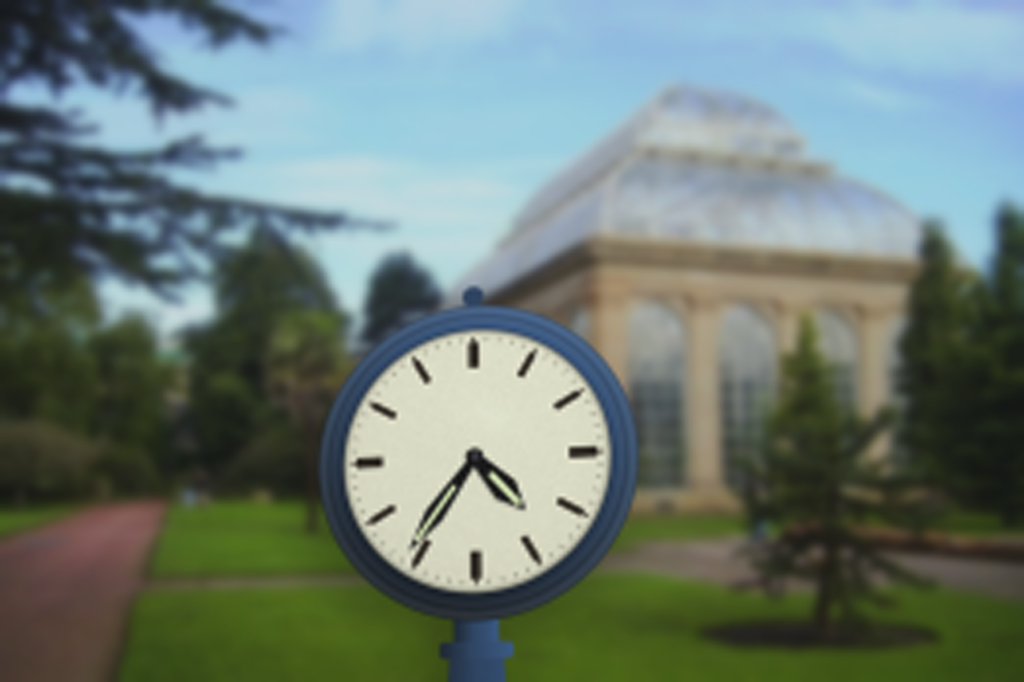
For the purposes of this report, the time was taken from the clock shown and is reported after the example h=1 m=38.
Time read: h=4 m=36
